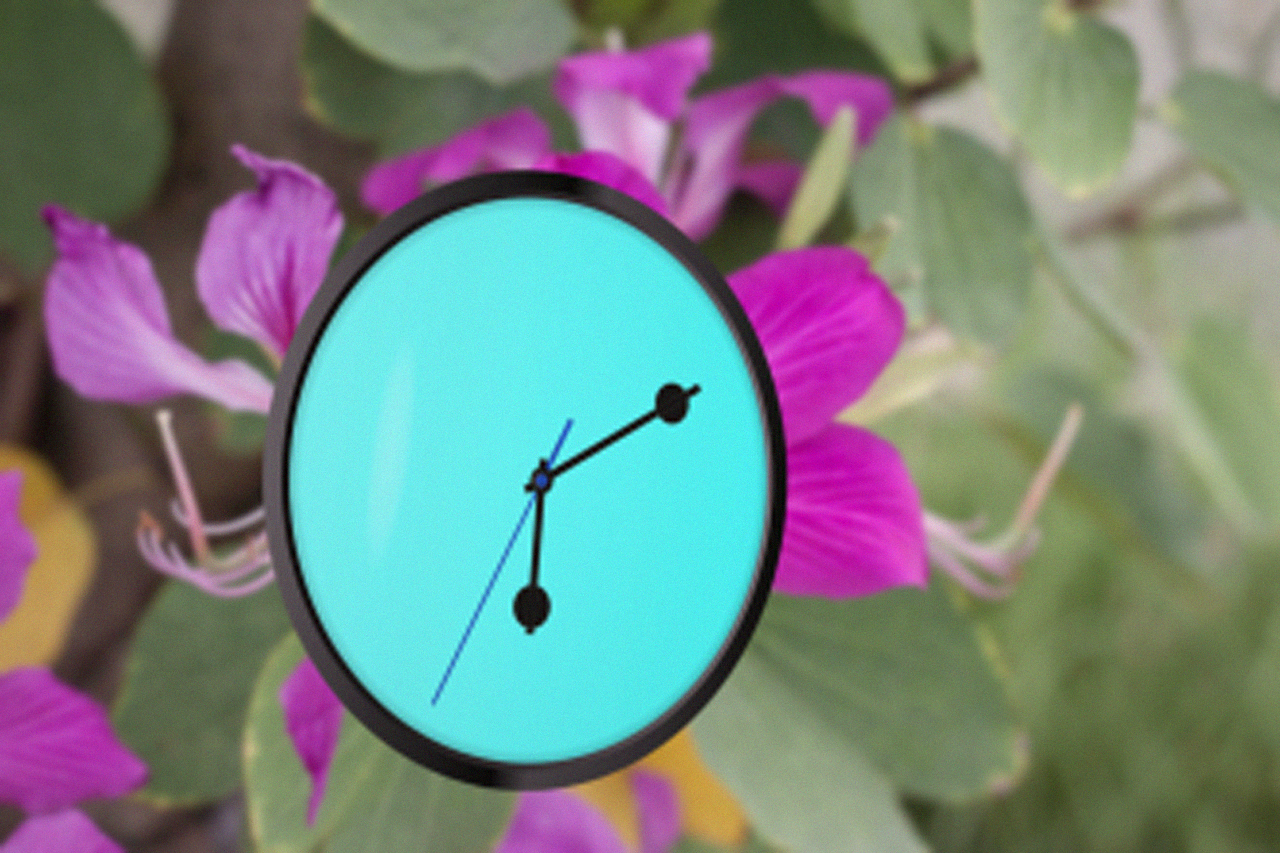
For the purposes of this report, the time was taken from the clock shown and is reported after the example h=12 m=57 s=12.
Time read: h=6 m=10 s=35
